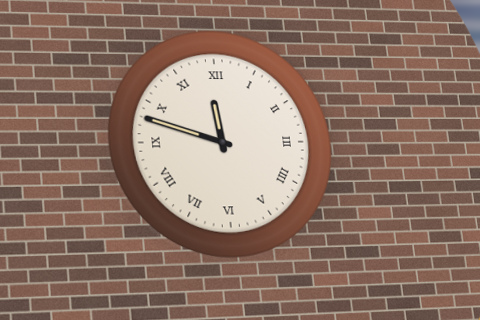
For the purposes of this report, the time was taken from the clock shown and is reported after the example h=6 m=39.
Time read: h=11 m=48
